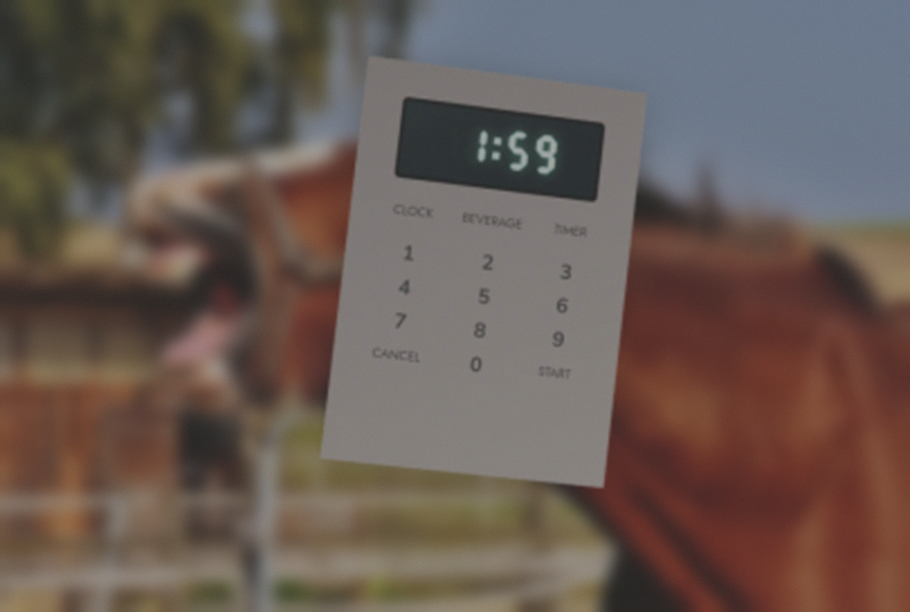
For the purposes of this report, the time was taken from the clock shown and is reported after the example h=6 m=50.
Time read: h=1 m=59
